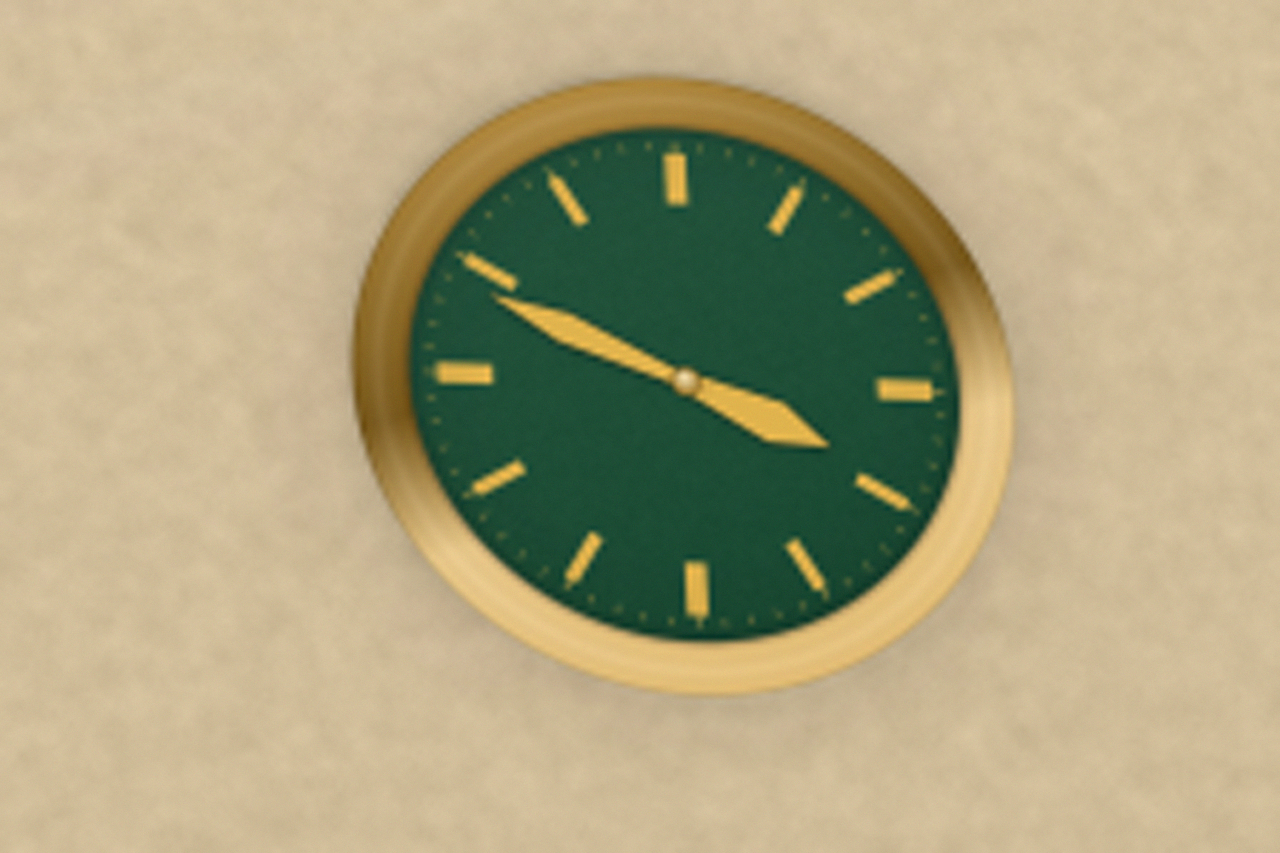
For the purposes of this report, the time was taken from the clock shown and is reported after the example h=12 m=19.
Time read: h=3 m=49
